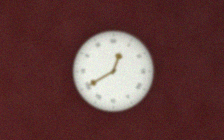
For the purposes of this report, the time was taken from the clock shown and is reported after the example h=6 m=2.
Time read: h=12 m=40
